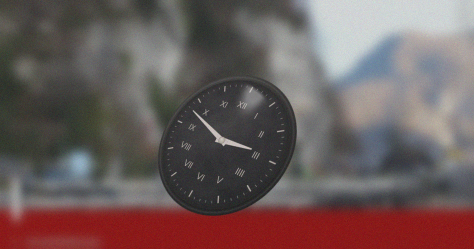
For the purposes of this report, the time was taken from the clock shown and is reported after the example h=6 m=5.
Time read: h=2 m=48
